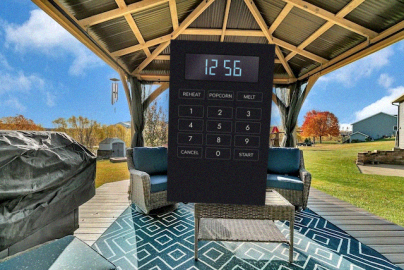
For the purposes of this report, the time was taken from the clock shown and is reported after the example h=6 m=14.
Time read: h=12 m=56
